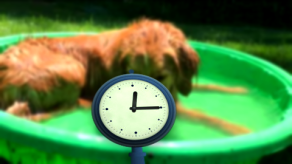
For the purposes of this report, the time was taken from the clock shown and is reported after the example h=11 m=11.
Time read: h=12 m=15
